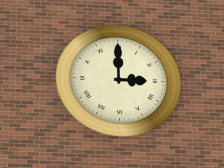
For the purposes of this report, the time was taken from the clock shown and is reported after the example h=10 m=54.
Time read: h=3 m=0
